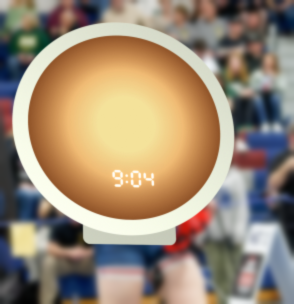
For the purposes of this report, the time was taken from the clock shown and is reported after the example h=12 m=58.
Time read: h=9 m=4
